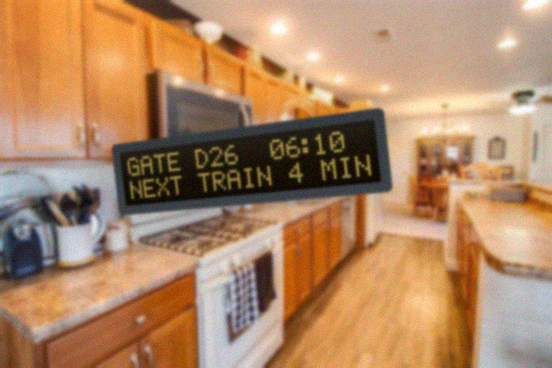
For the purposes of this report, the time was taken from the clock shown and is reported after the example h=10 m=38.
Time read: h=6 m=10
